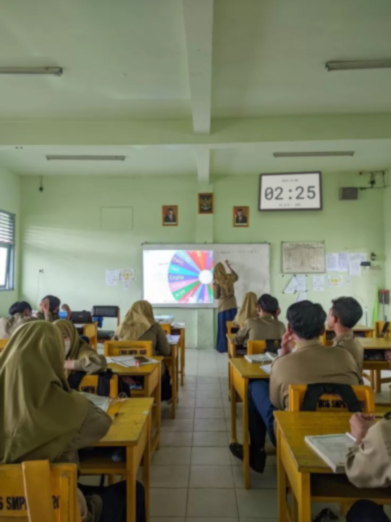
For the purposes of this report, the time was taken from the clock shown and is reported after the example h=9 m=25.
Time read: h=2 m=25
